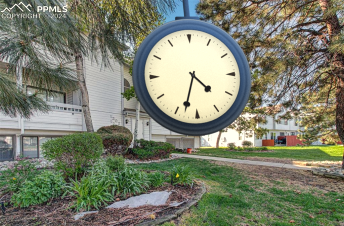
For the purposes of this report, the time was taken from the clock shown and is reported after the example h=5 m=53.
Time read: h=4 m=33
